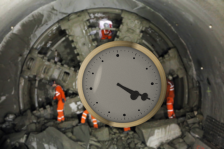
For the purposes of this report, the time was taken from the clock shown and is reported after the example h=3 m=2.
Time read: h=4 m=20
